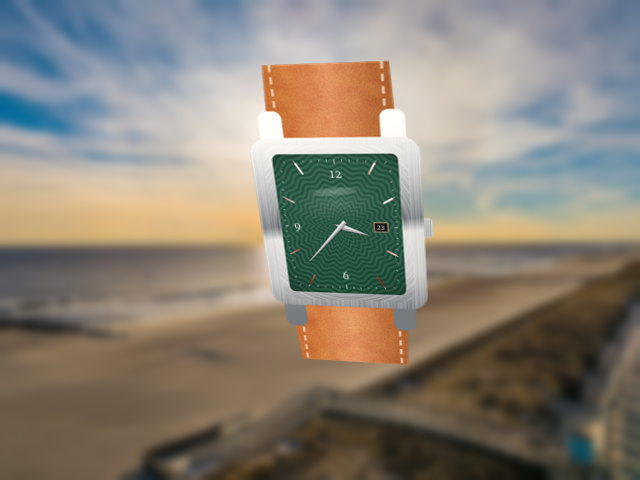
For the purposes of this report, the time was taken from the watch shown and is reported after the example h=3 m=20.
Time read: h=3 m=37
